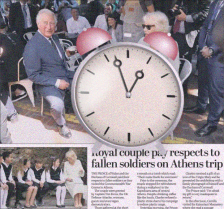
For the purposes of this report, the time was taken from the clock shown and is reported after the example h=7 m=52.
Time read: h=12 m=57
